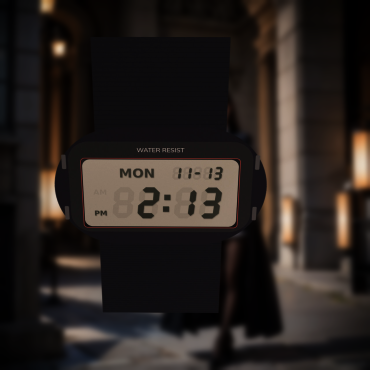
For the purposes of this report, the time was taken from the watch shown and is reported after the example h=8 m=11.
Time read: h=2 m=13
